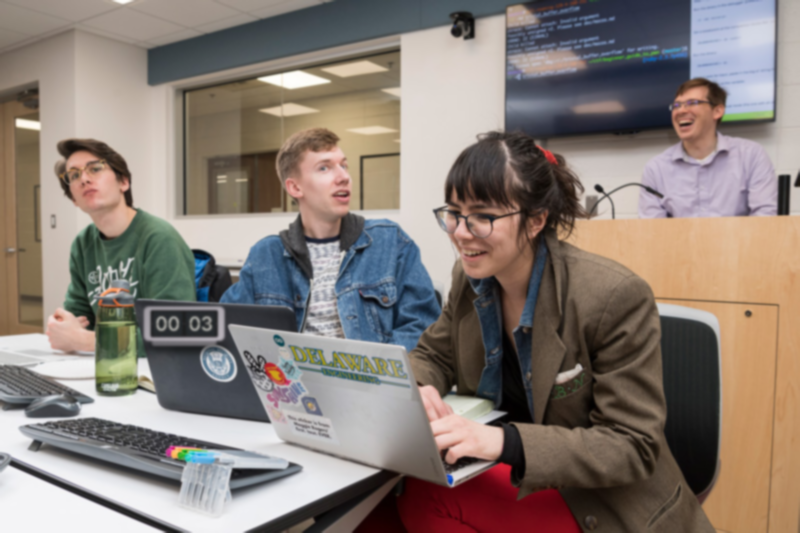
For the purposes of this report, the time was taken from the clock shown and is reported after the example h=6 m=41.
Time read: h=0 m=3
